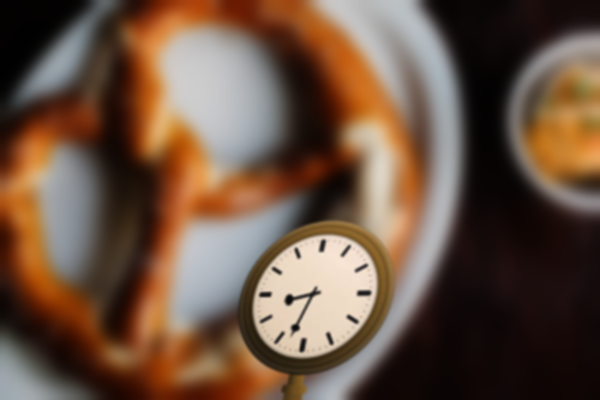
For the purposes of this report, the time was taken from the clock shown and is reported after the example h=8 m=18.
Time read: h=8 m=33
